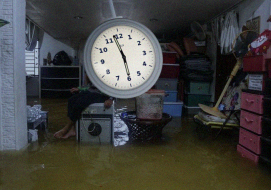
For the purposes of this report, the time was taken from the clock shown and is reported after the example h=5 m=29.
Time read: h=5 m=58
